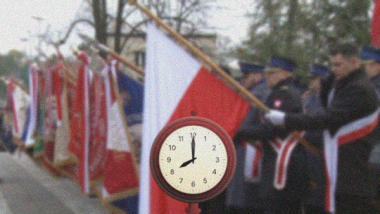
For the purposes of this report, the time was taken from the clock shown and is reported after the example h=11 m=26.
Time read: h=8 m=0
